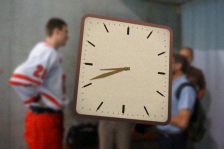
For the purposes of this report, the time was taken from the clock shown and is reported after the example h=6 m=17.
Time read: h=8 m=41
